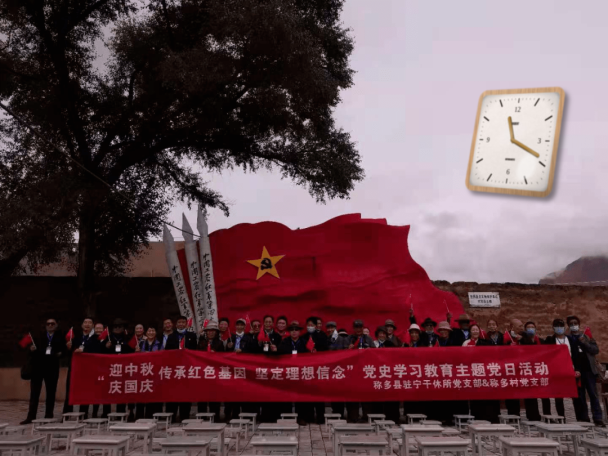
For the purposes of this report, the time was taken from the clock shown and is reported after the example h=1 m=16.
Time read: h=11 m=19
